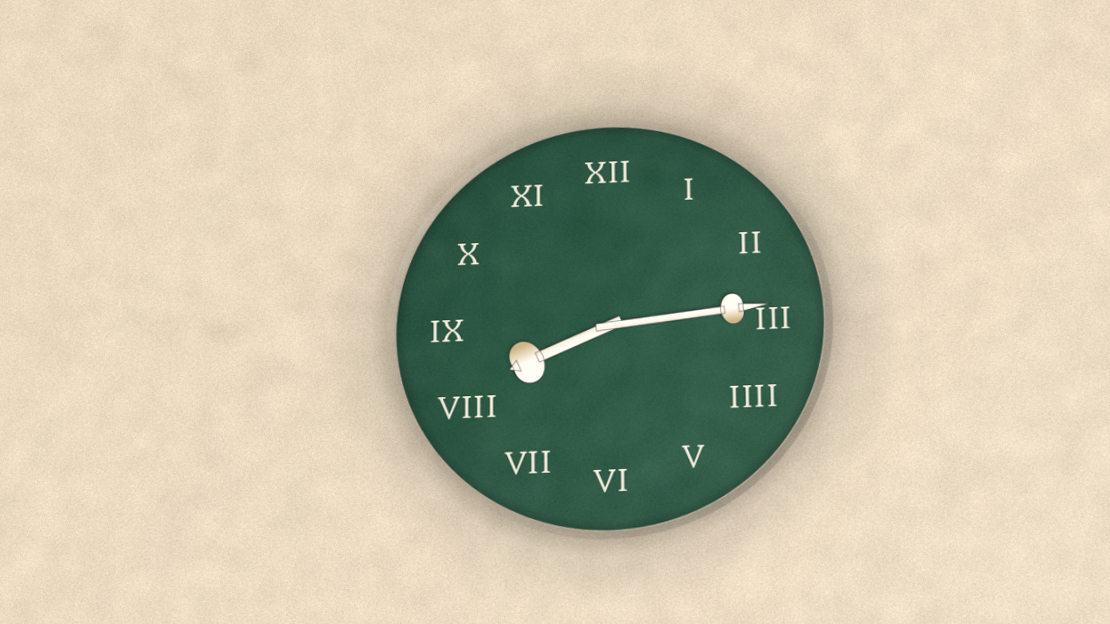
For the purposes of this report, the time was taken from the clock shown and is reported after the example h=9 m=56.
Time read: h=8 m=14
